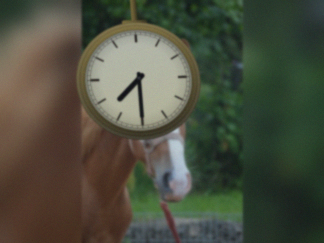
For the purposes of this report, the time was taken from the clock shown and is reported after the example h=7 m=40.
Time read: h=7 m=30
